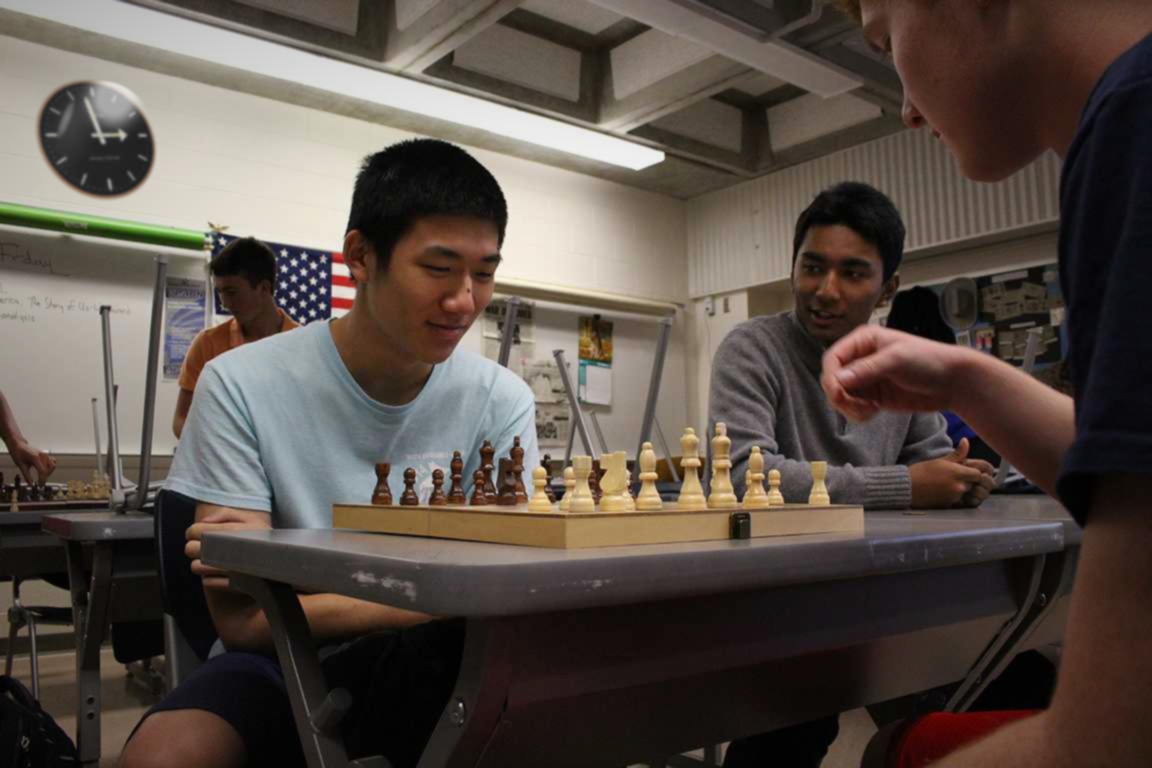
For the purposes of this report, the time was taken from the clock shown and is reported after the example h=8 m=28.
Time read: h=2 m=58
